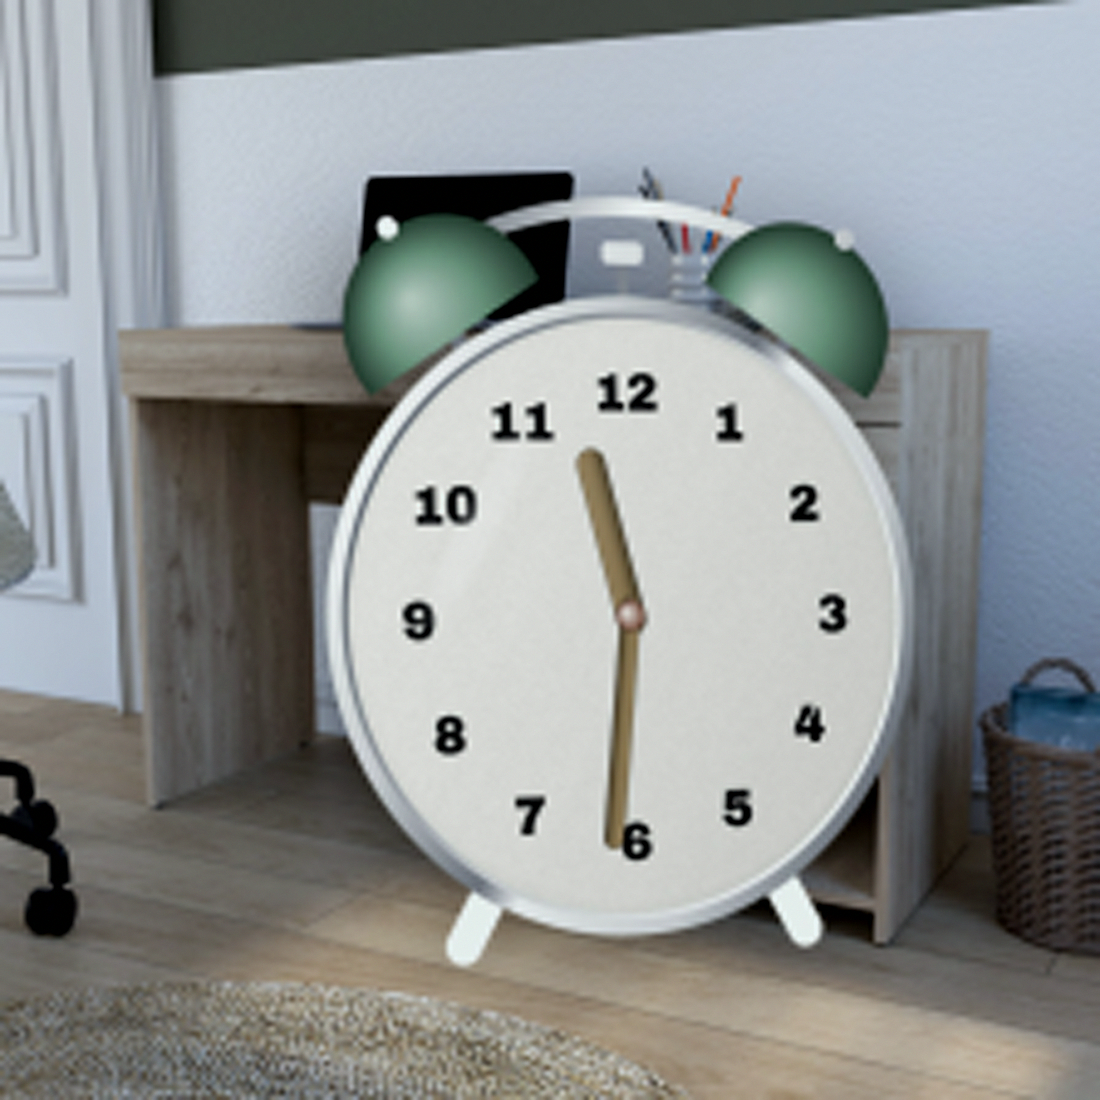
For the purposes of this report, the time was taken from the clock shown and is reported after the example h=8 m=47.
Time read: h=11 m=31
